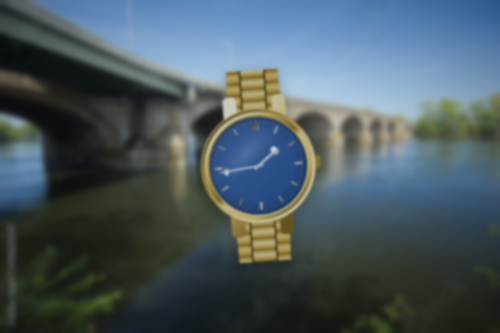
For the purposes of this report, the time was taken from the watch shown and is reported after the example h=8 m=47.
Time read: h=1 m=44
